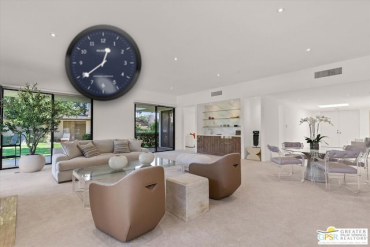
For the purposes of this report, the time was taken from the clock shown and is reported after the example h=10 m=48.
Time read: h=12 m=39
